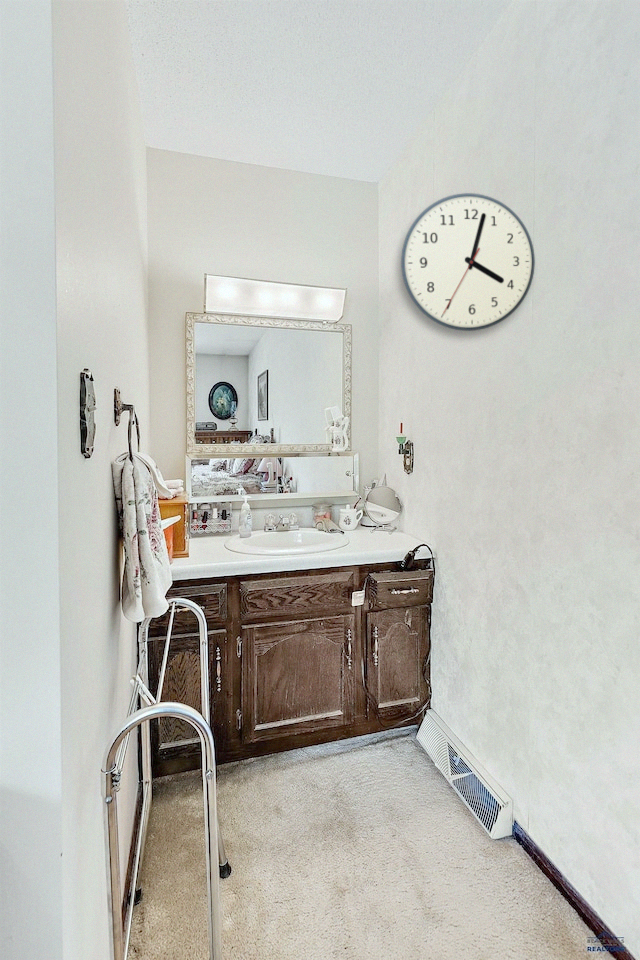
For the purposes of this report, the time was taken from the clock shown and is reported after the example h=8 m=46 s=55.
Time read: h=4 m=2 s=35
